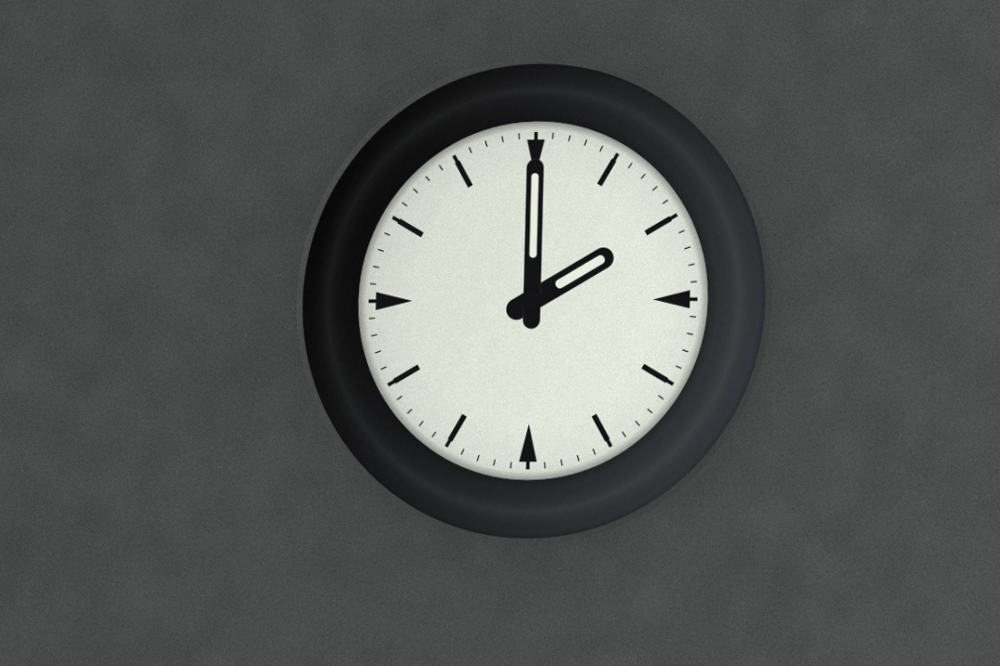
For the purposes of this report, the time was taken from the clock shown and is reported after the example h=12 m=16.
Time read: h=2 m=0
